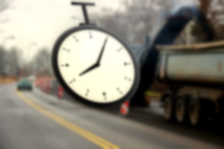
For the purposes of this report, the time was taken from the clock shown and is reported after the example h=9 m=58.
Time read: h=8 m=5
